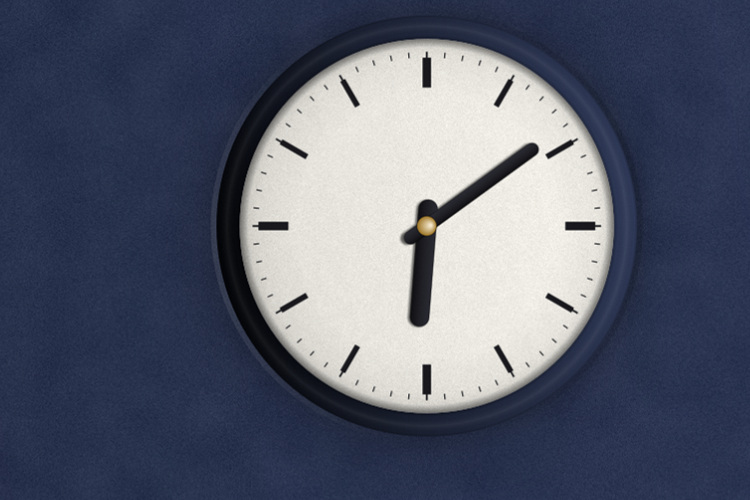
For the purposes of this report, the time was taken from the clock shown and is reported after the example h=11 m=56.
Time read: h=6 m=9
